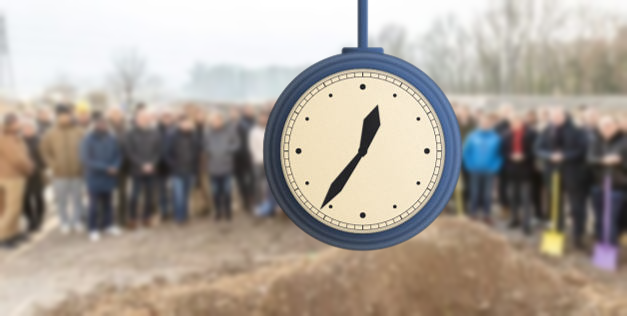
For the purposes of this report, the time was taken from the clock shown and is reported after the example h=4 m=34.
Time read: h=12 m=36
